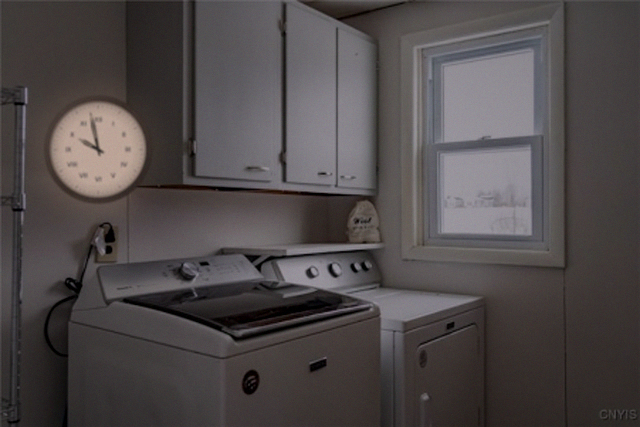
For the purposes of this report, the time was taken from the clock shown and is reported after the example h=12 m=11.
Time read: h=9 m=58
